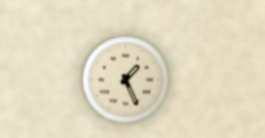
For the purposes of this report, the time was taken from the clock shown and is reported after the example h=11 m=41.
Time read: h=1 m=26
